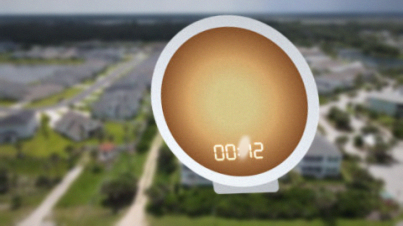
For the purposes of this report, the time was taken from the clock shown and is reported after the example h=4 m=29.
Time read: h=0 m=12
